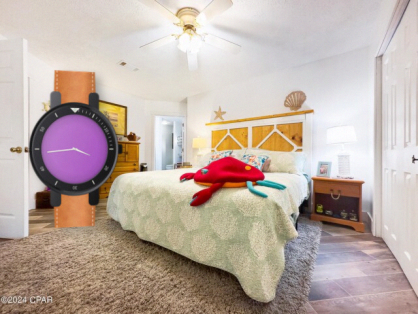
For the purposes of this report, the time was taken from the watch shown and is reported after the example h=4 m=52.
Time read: h=3 m=44
